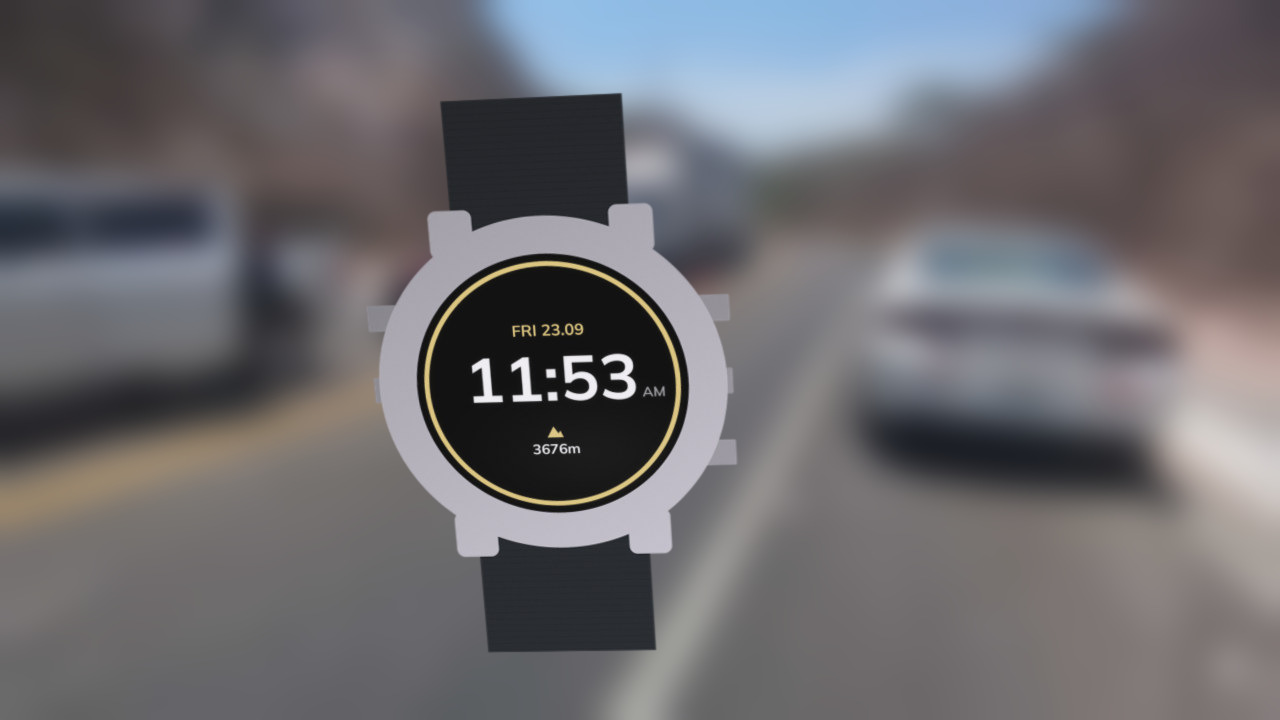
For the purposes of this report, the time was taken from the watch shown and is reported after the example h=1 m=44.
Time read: h=11 m=53
